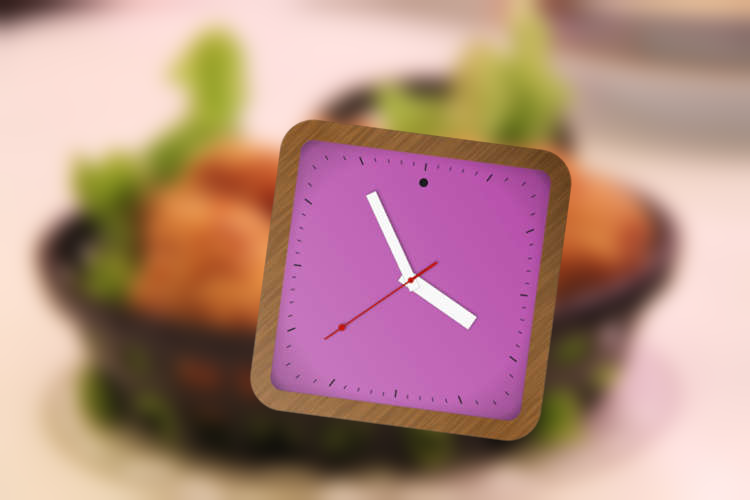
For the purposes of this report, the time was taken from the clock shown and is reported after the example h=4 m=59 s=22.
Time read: h=3 m=54 s=38
